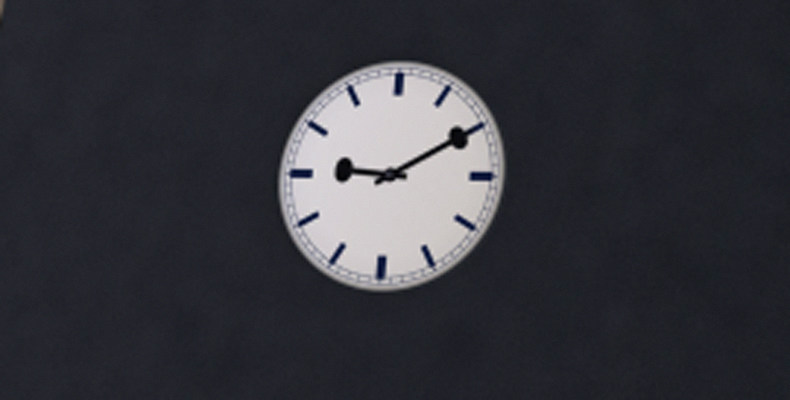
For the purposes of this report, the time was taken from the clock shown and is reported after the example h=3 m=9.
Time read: h=9 m=10
